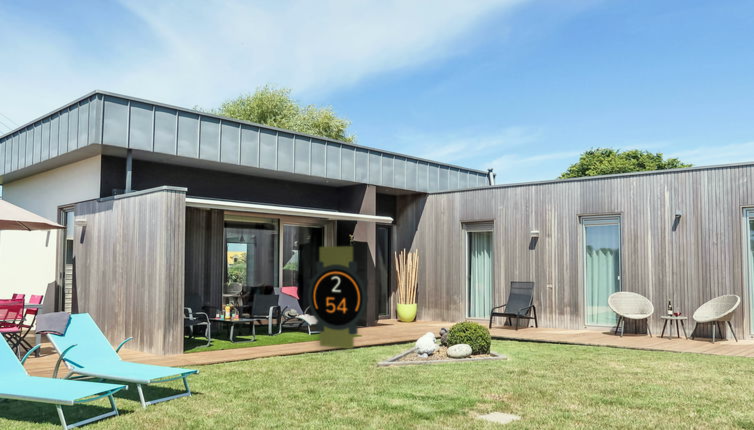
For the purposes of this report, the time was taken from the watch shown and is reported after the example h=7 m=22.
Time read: h=2 m=54
